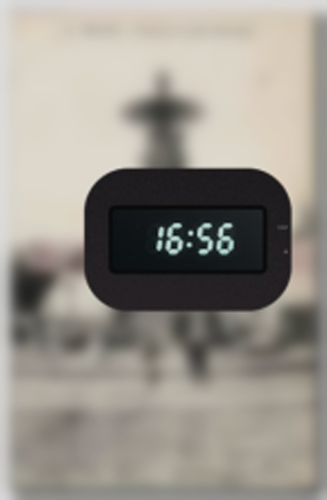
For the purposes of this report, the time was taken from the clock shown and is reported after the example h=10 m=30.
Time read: h=16 m=56
